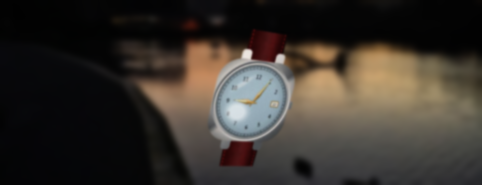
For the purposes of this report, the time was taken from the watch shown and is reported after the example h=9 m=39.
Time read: h=9 m=5
